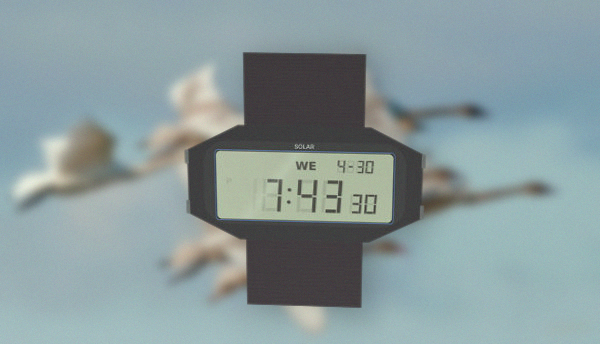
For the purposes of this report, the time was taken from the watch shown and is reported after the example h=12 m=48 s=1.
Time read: h=7 m=43 s=30
